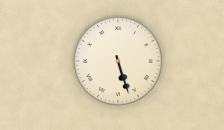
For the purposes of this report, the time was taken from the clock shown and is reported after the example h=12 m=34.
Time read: h=5 m=27
